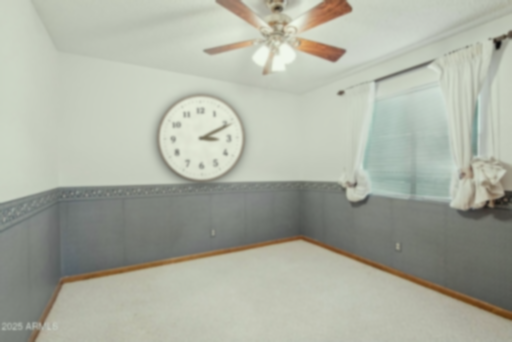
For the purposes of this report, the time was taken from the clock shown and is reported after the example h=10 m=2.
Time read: h=3 m=11
